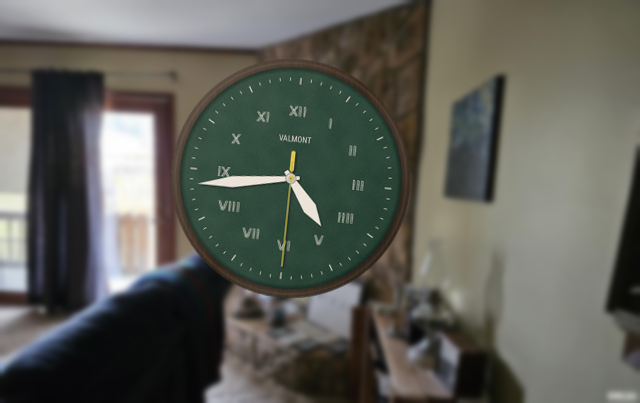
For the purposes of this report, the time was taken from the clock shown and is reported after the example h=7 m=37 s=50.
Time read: h=4 m=43 s=30
